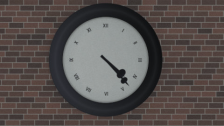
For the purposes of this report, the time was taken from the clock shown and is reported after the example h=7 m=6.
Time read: h=4 m=23
